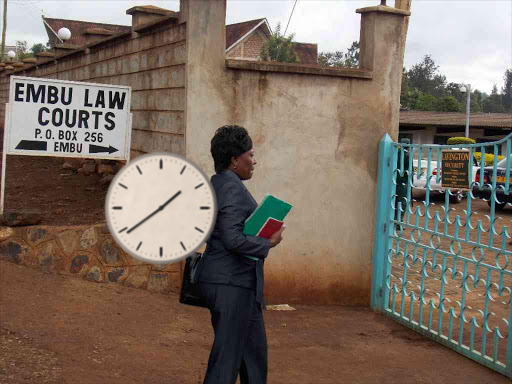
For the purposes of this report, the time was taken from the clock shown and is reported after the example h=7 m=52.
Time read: h=1 m=39
